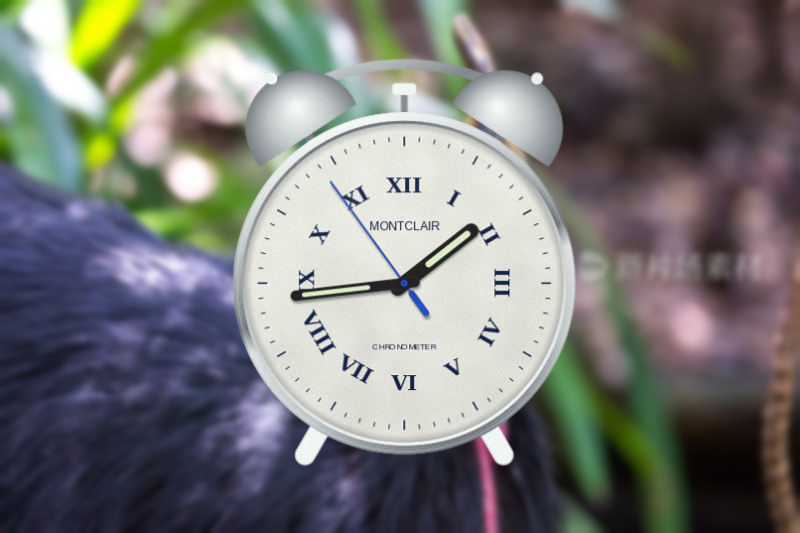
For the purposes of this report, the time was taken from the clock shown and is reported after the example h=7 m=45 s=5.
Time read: h=1 m=43 s=54
